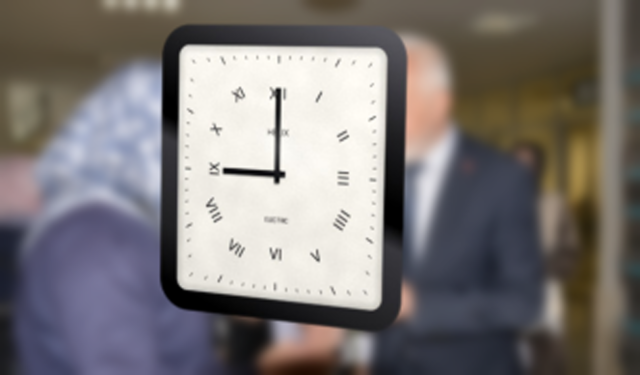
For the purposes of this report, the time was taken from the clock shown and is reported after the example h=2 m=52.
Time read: h=9 m=0
